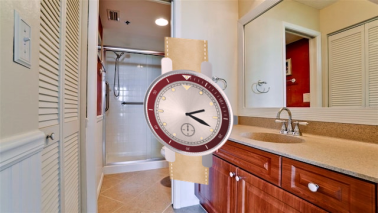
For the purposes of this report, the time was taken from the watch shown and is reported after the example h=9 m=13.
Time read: h=2 m=19
